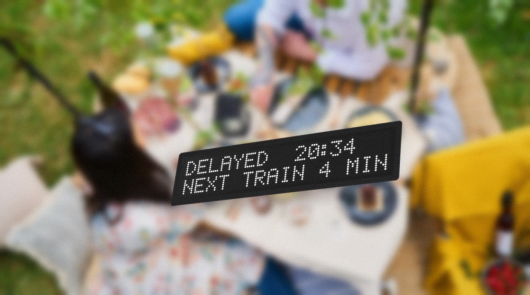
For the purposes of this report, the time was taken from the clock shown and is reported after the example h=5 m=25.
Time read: h=20 m=34
